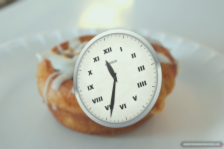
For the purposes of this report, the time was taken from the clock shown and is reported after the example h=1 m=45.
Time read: h=11 m=34
